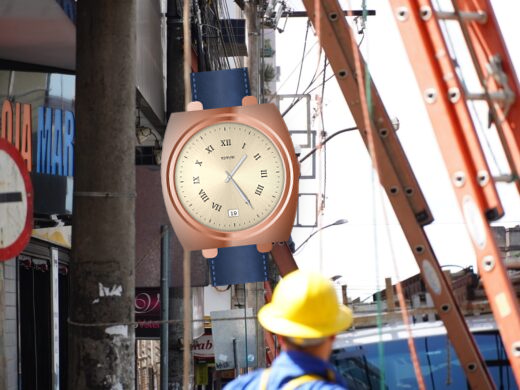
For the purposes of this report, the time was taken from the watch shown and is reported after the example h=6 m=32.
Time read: h=1 m=25
